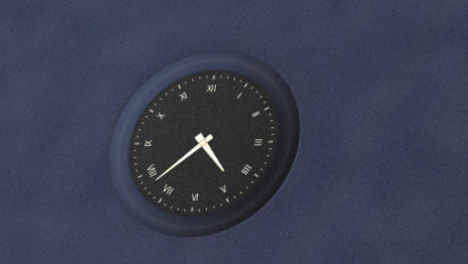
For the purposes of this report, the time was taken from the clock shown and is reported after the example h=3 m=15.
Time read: h=4 m=38
